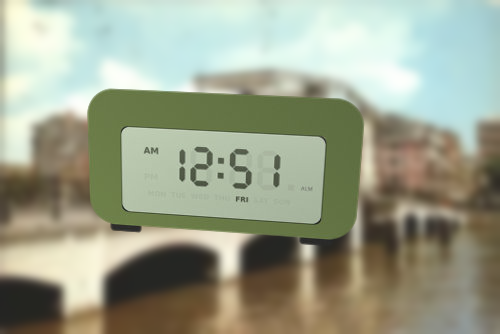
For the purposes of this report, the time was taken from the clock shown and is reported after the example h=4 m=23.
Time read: h=12 m=51
